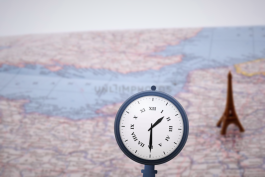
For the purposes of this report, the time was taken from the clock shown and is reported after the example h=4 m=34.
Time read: h=1 m=30
